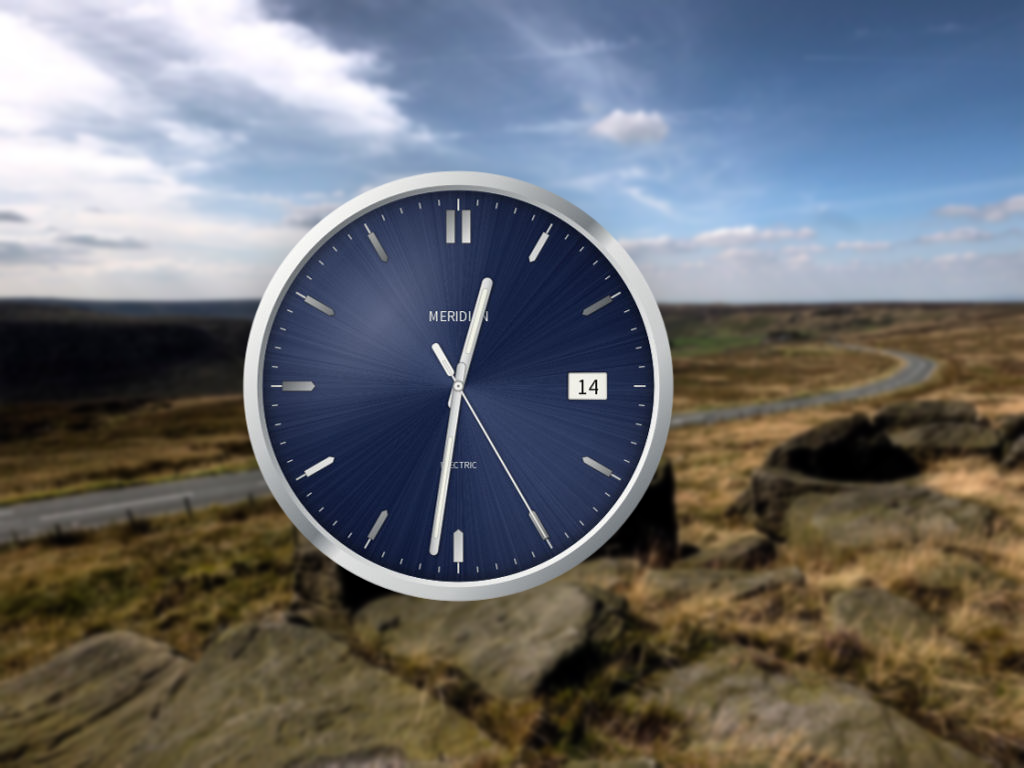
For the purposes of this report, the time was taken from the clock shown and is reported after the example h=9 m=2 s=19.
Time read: h=12 m=31 s=25
